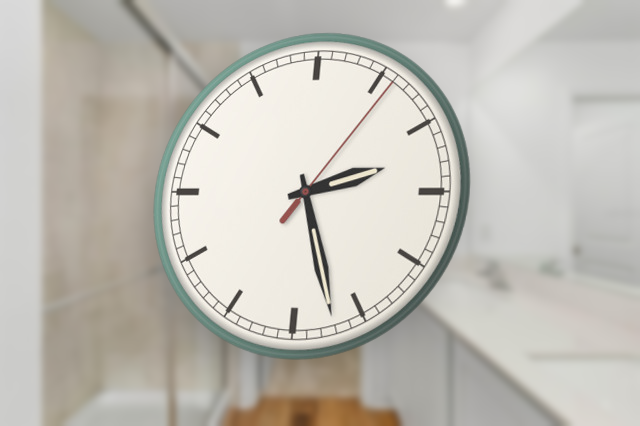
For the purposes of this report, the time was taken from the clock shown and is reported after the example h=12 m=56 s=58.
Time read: h=2 m=27 s=6
